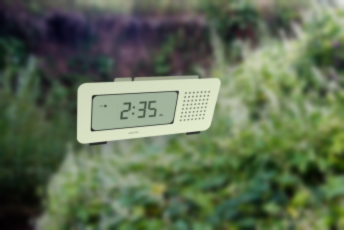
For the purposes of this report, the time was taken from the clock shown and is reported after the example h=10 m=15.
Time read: h=2 m=35
